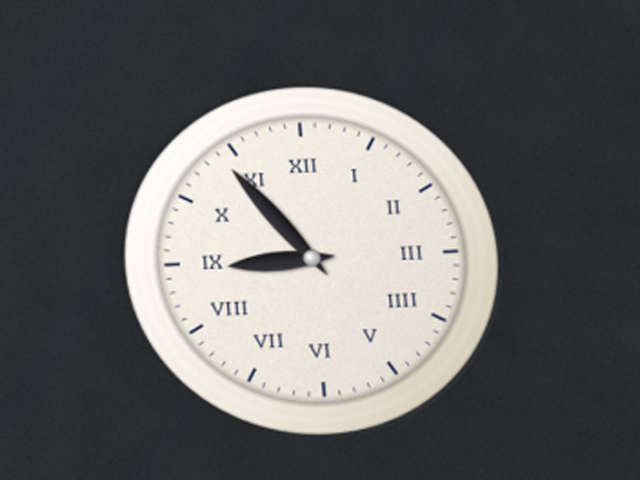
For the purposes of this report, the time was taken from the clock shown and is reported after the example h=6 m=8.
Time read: h=8 m=54
